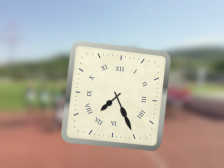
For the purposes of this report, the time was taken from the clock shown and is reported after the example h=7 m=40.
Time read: h=7 m=25
